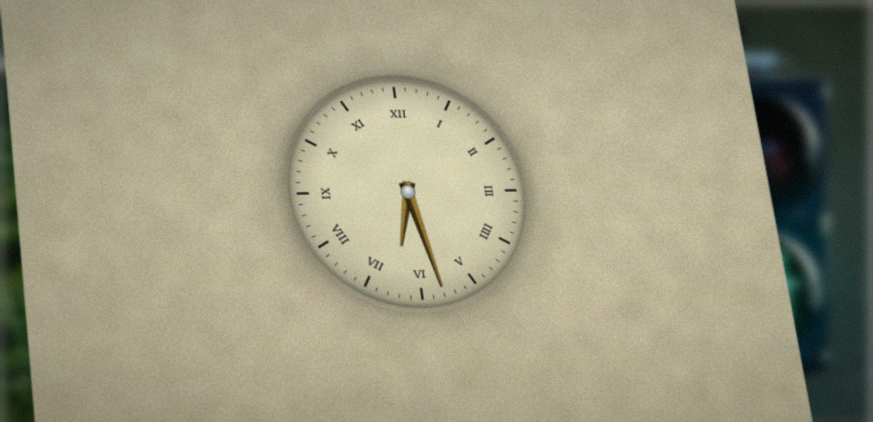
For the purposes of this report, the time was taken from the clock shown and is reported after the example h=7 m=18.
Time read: h=6 m=28
